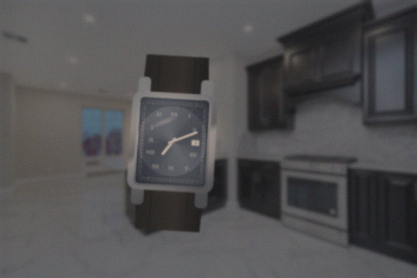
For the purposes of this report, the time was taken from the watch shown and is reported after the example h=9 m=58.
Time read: h=7 m=11
